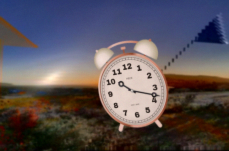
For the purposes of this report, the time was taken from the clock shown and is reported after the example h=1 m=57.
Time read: h=10 m=18
